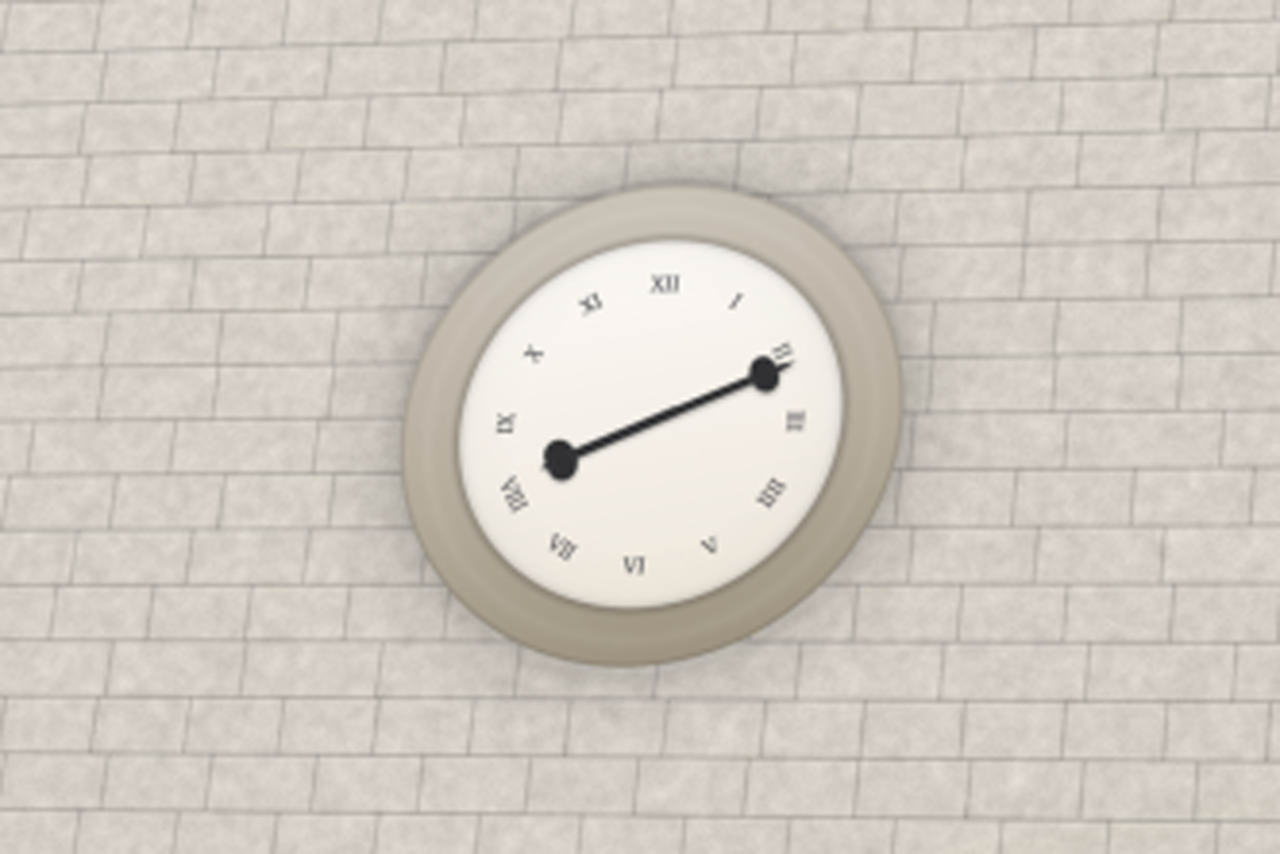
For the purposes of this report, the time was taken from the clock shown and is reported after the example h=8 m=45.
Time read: h=8 m=11
